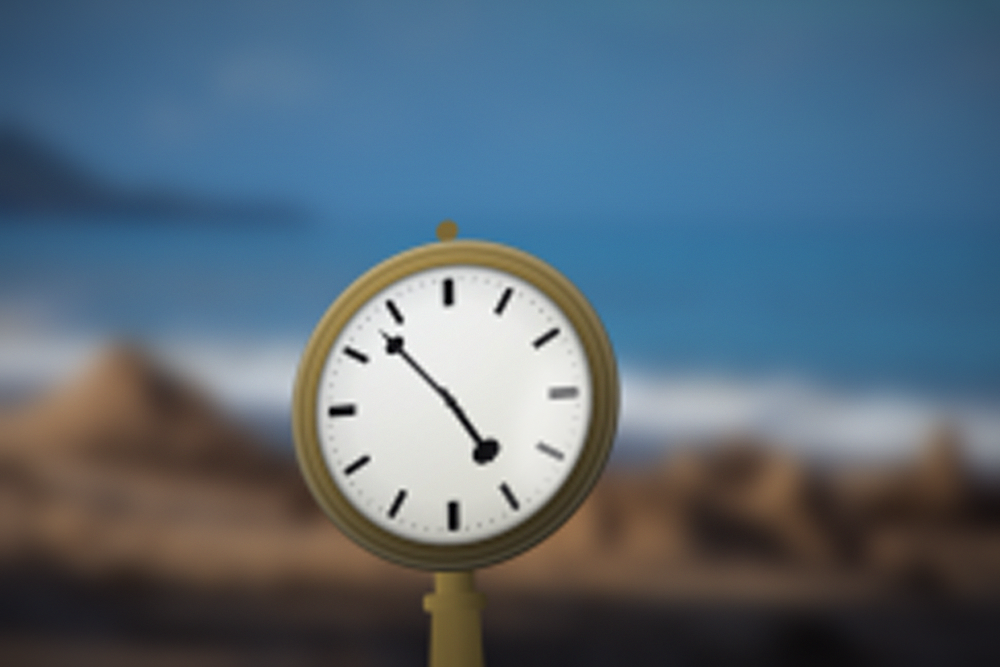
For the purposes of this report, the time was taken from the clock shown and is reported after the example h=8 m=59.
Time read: h=4 m=53
